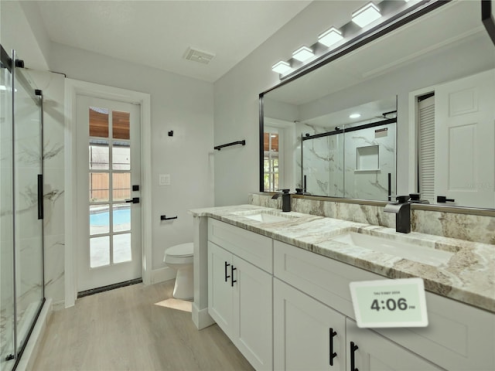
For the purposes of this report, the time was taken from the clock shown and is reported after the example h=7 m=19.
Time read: h=4 m=6
